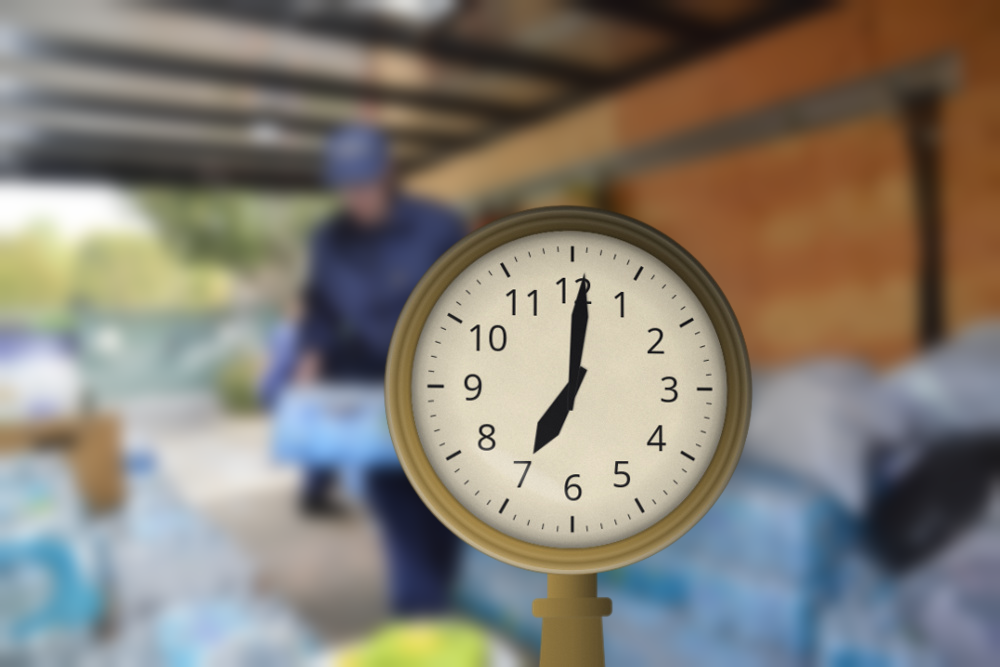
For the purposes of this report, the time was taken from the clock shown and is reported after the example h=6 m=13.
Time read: h=7 m=1
